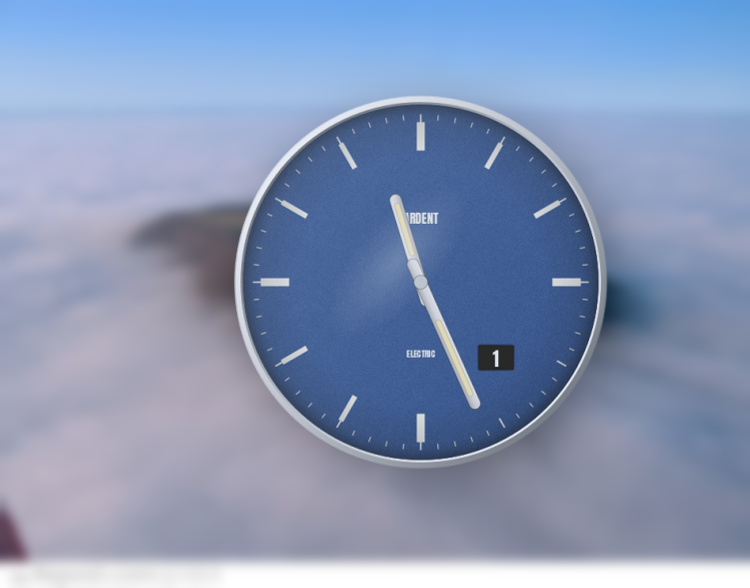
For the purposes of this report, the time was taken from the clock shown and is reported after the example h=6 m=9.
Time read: h=11 m=26
